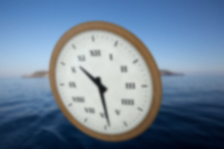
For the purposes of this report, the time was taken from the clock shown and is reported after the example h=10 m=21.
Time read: h=10 m=29
